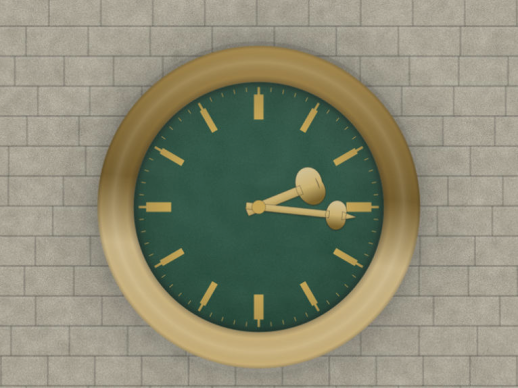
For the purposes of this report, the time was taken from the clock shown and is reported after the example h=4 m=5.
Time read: h=2 m=16
